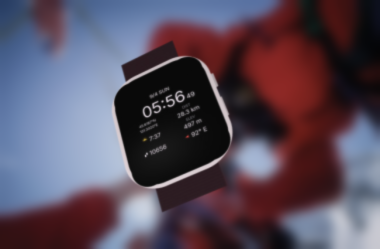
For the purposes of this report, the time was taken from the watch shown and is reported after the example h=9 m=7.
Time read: h=5 m=56
